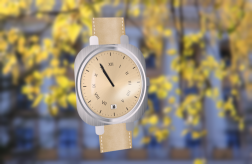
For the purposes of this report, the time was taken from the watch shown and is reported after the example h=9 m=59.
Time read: h=10 m=55
